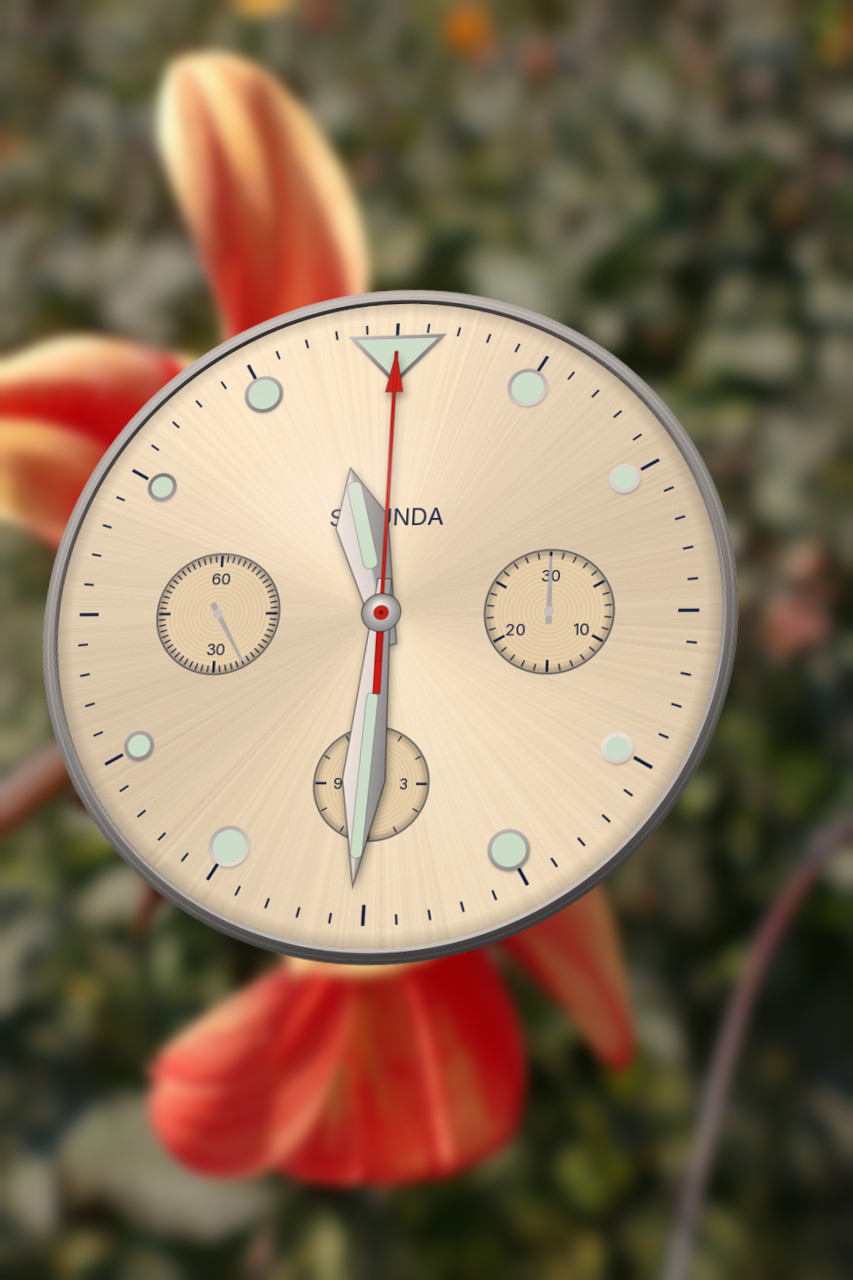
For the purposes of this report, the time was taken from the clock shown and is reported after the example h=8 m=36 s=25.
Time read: h=11 m=30 s=25
